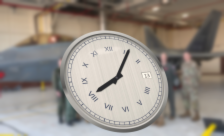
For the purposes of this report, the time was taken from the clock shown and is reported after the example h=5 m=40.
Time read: h=8 m=6
